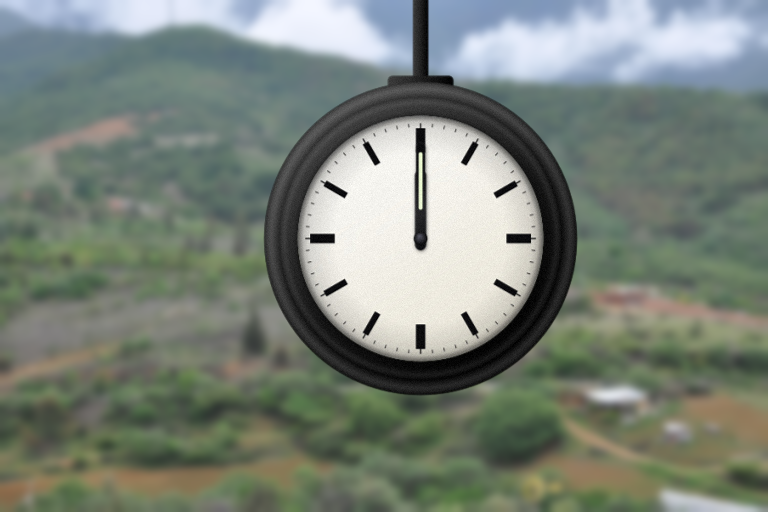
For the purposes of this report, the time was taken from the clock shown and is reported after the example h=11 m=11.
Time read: h=12 m=0
